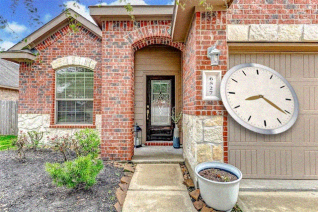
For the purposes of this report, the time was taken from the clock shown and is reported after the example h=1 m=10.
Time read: h=8 m=21
